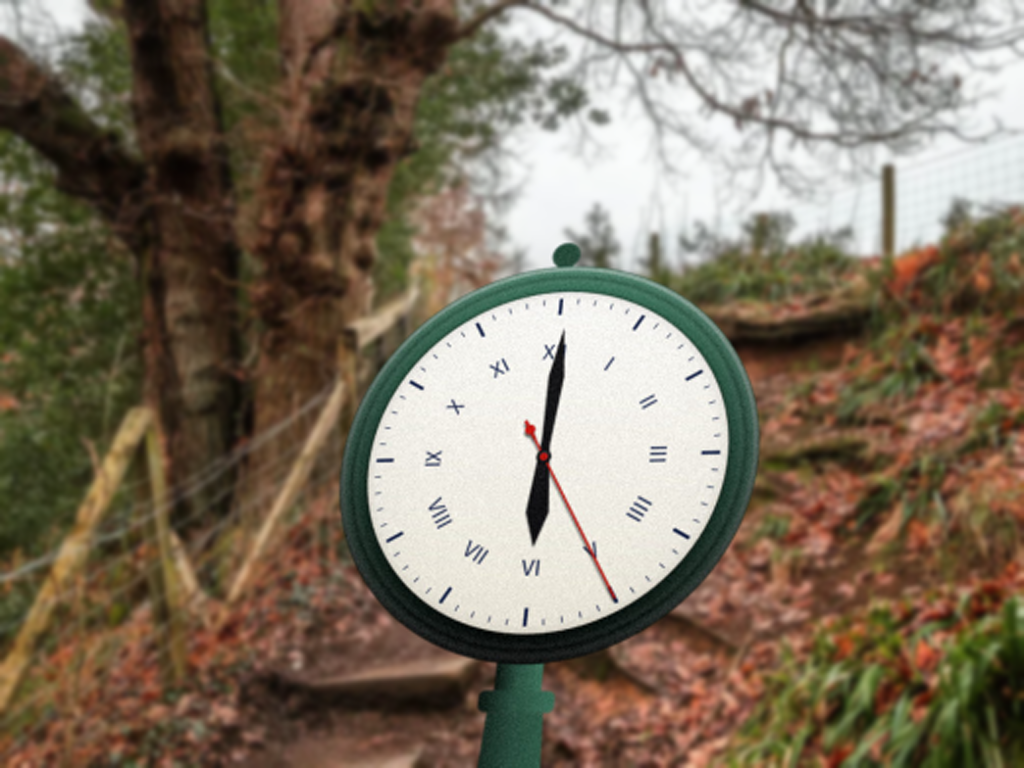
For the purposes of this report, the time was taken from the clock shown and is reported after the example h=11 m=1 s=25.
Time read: h=6 m=0 s=25
